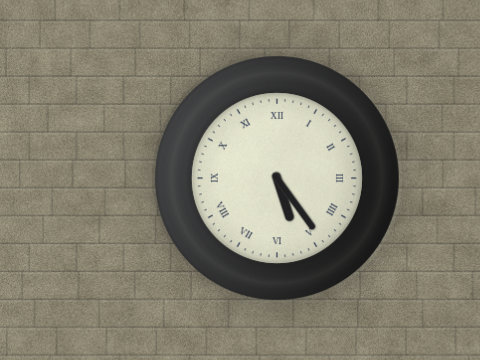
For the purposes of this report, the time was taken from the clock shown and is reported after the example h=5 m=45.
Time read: h=5 m=24
